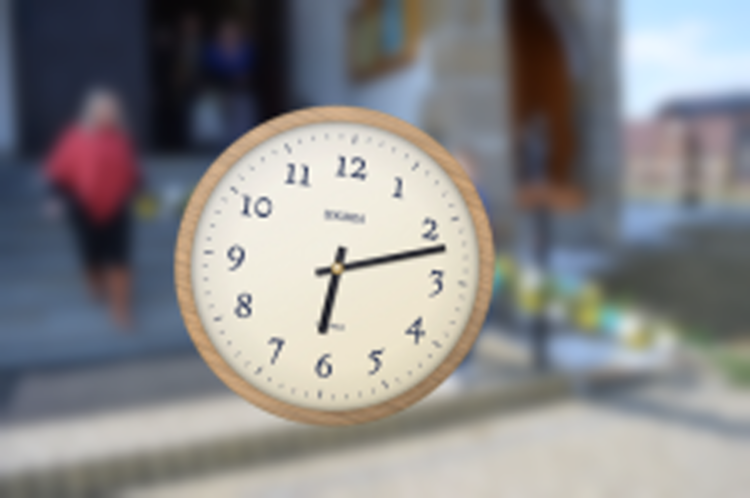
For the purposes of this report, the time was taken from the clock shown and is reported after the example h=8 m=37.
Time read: h=6 m=12
